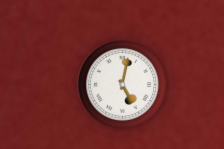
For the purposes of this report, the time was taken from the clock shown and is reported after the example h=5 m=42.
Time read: h=5 m=2
